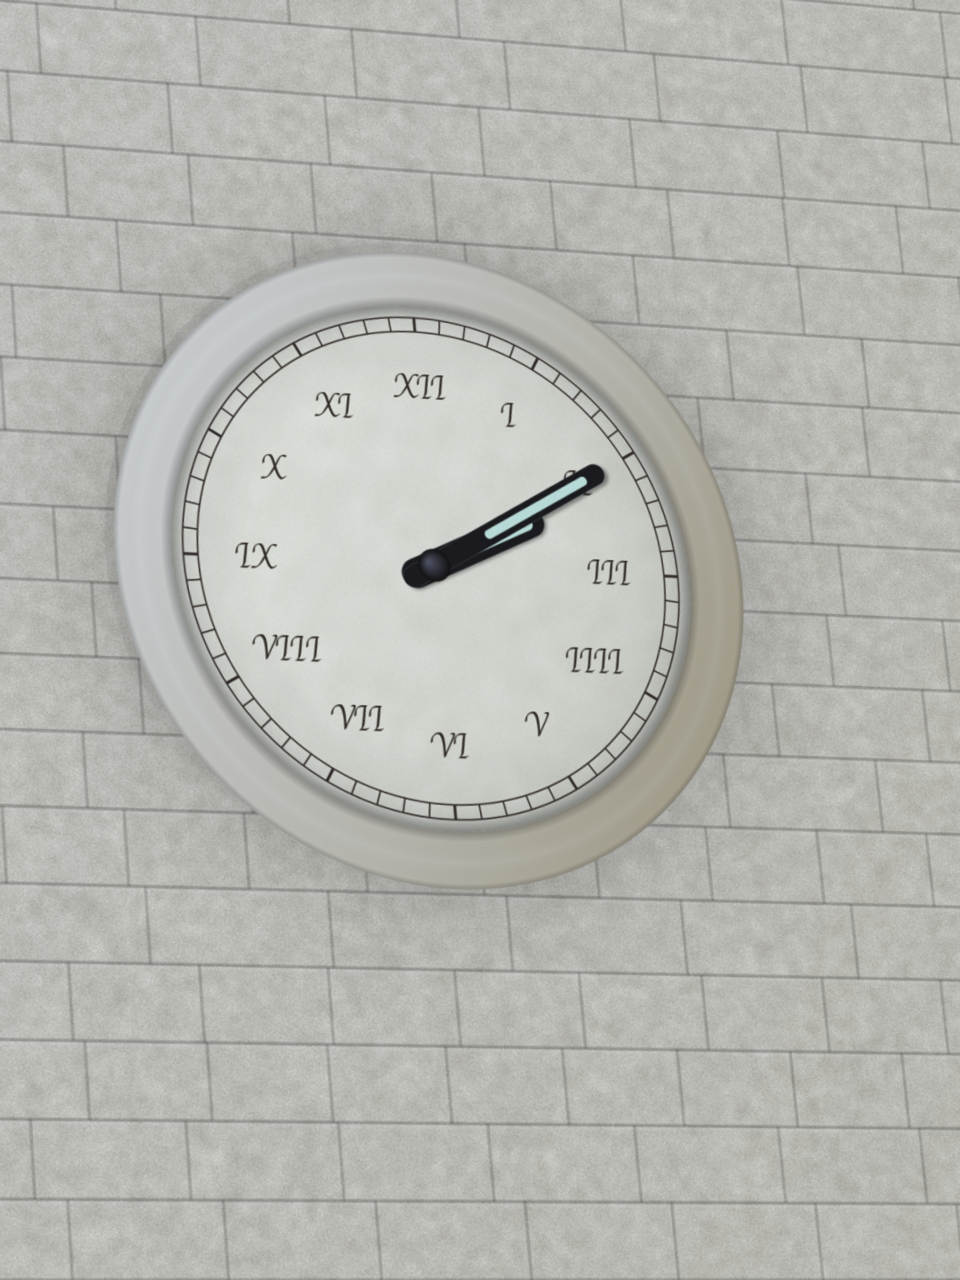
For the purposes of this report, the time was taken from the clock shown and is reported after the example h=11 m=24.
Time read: h=2 m=10
